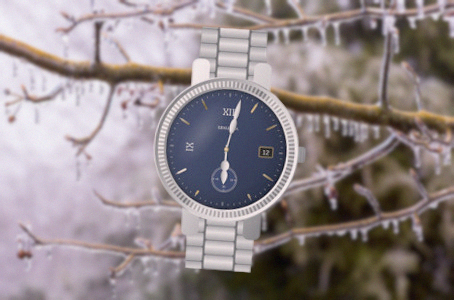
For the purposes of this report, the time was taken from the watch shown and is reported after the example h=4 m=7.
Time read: h=6 m=2
